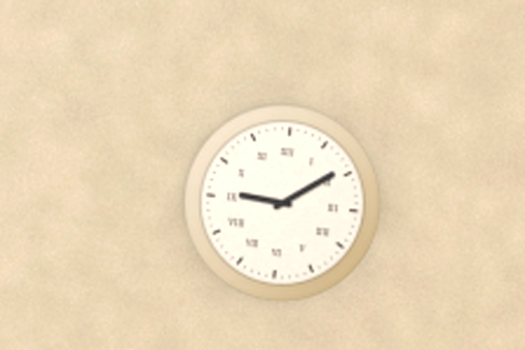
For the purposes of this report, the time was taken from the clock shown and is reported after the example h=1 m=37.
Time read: h=9 m=9
